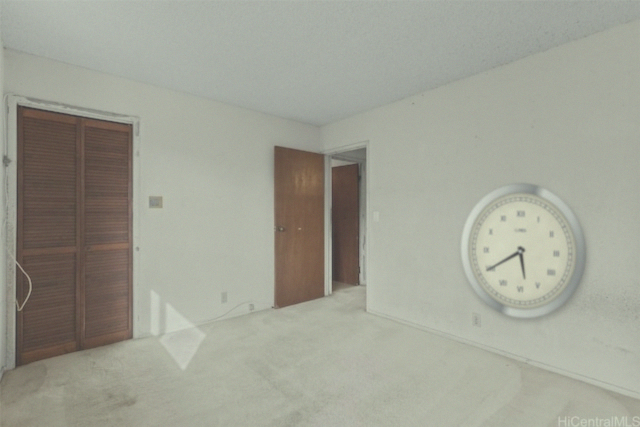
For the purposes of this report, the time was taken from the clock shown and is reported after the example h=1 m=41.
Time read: h=5 m=40
